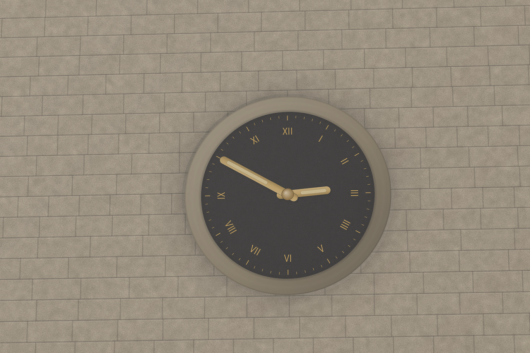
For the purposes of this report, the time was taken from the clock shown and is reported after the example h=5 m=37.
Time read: h=2 m=50
